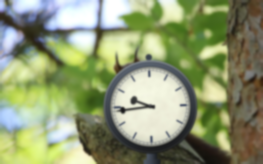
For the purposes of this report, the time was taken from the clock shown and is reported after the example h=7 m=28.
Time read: h=9 m=44
